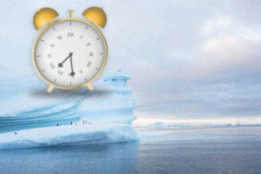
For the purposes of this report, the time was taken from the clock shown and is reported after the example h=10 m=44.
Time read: h=7 m=29
